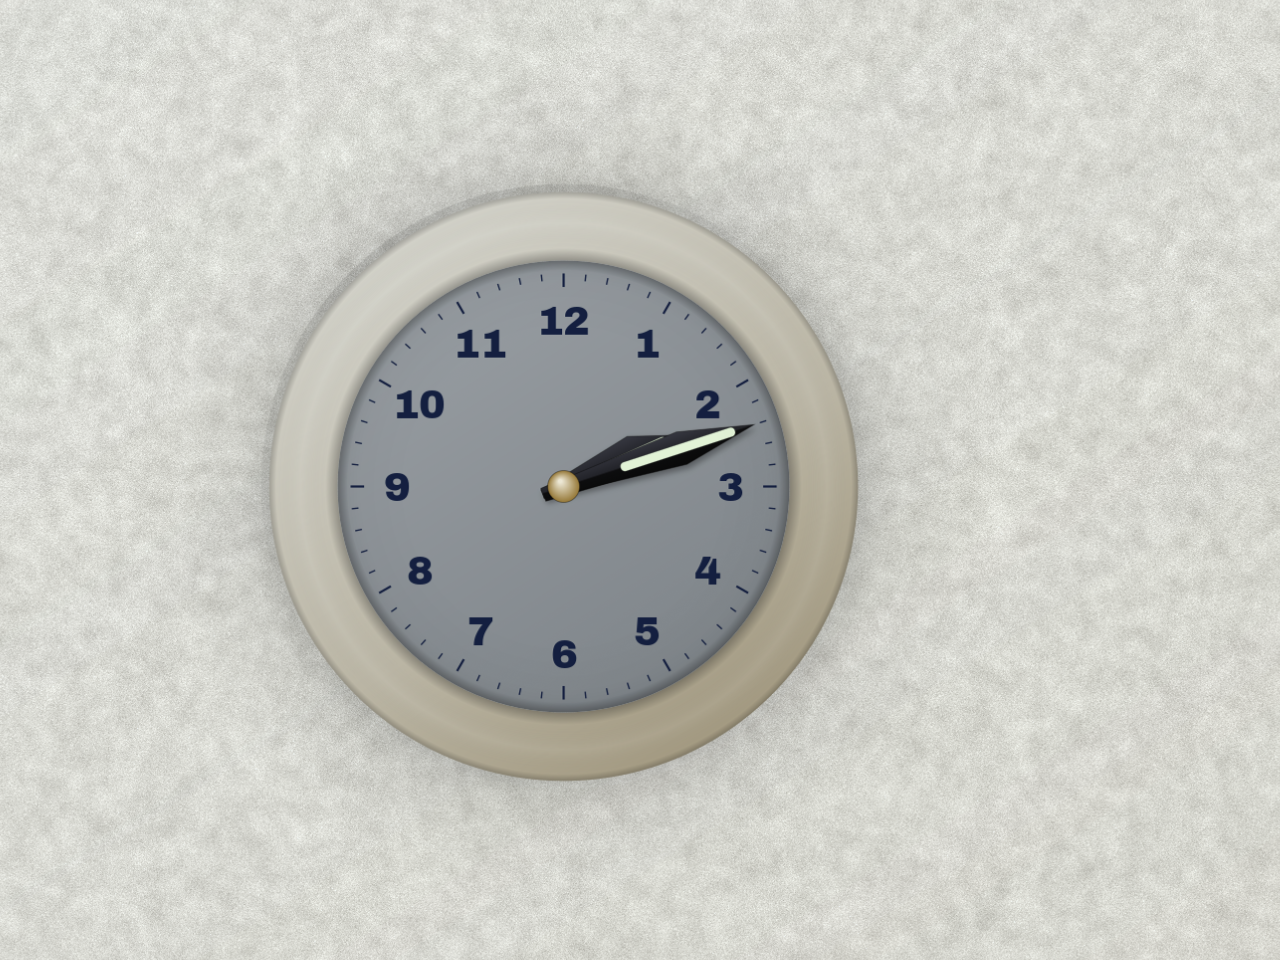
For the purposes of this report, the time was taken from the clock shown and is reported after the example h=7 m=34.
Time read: h=2 m=12
